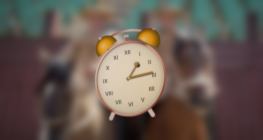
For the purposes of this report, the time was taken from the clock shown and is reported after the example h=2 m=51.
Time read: h=1 m=14
